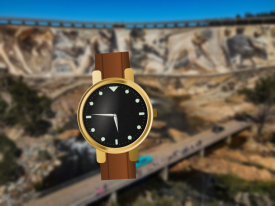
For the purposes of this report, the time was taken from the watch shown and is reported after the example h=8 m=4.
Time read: h=5 m=46
